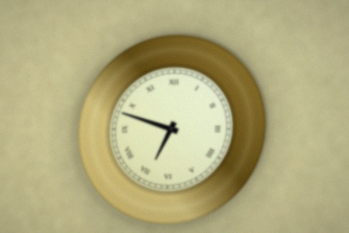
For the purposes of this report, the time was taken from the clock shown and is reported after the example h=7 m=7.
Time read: h=6 m=48
